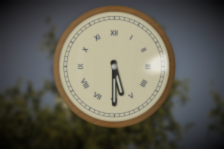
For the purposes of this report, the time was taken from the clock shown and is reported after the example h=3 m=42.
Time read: h=5 m=30
